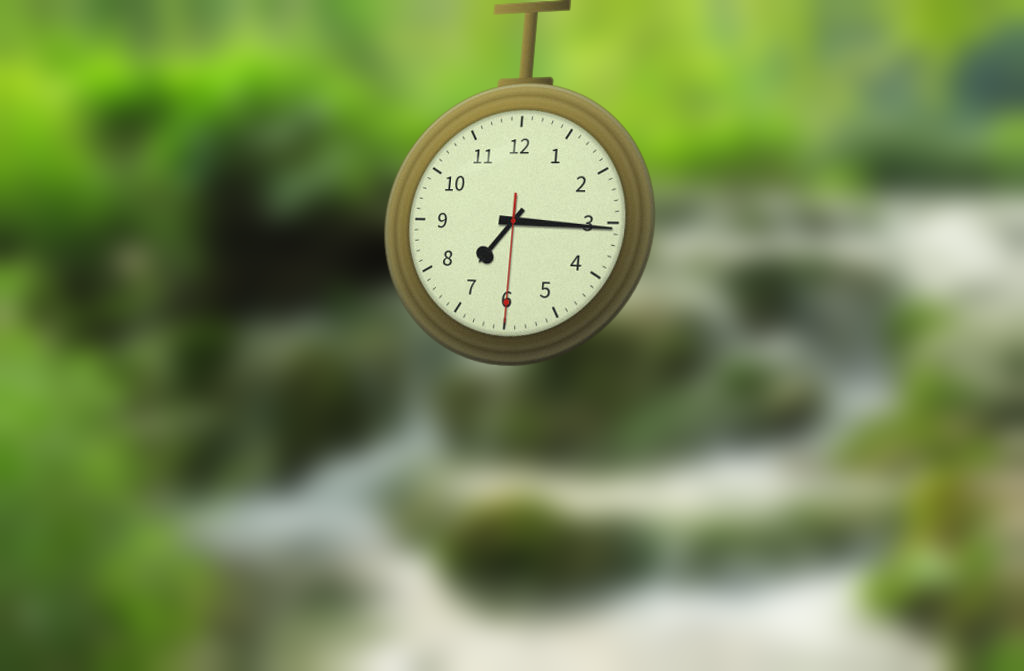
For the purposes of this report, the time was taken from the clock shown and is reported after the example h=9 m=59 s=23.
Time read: h=7 m=15 s=30
